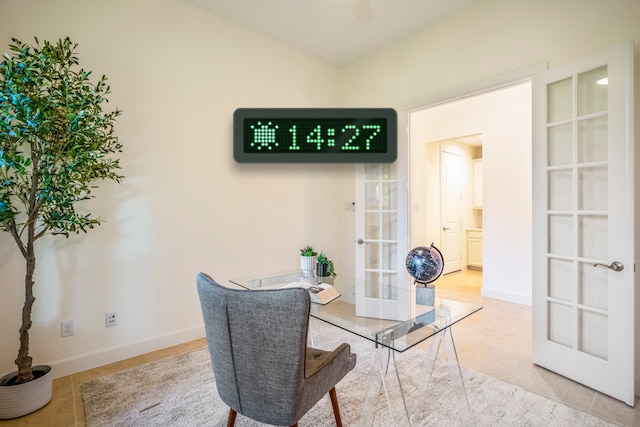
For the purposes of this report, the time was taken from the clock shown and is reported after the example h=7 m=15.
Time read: h=14 m=27
